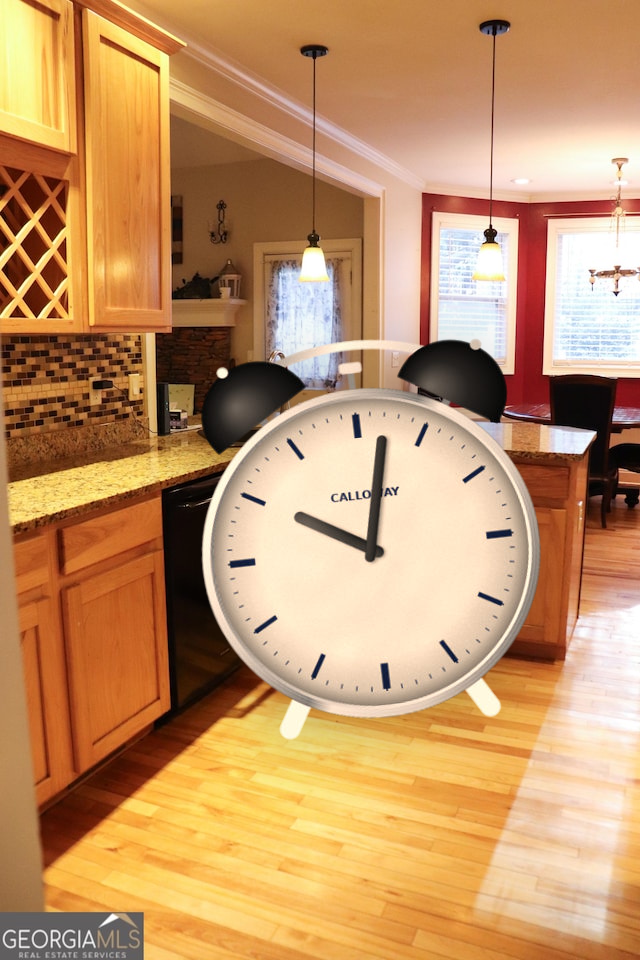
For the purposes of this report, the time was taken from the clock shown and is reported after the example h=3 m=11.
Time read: h=10 m=2
